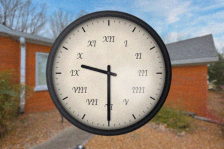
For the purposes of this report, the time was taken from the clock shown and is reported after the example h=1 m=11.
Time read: h=9 m=30
